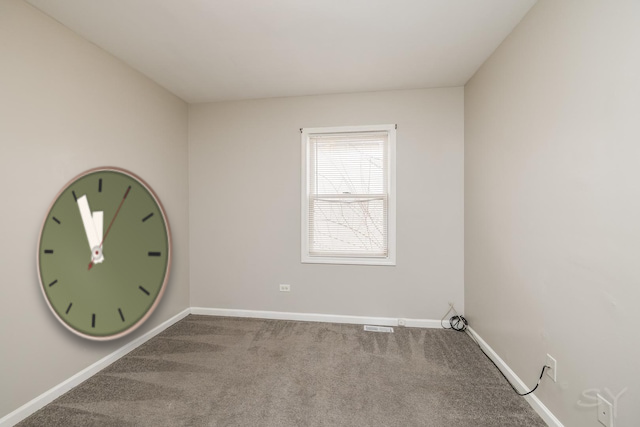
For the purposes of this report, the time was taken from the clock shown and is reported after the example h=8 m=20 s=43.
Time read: h=11 m=56 s=5
